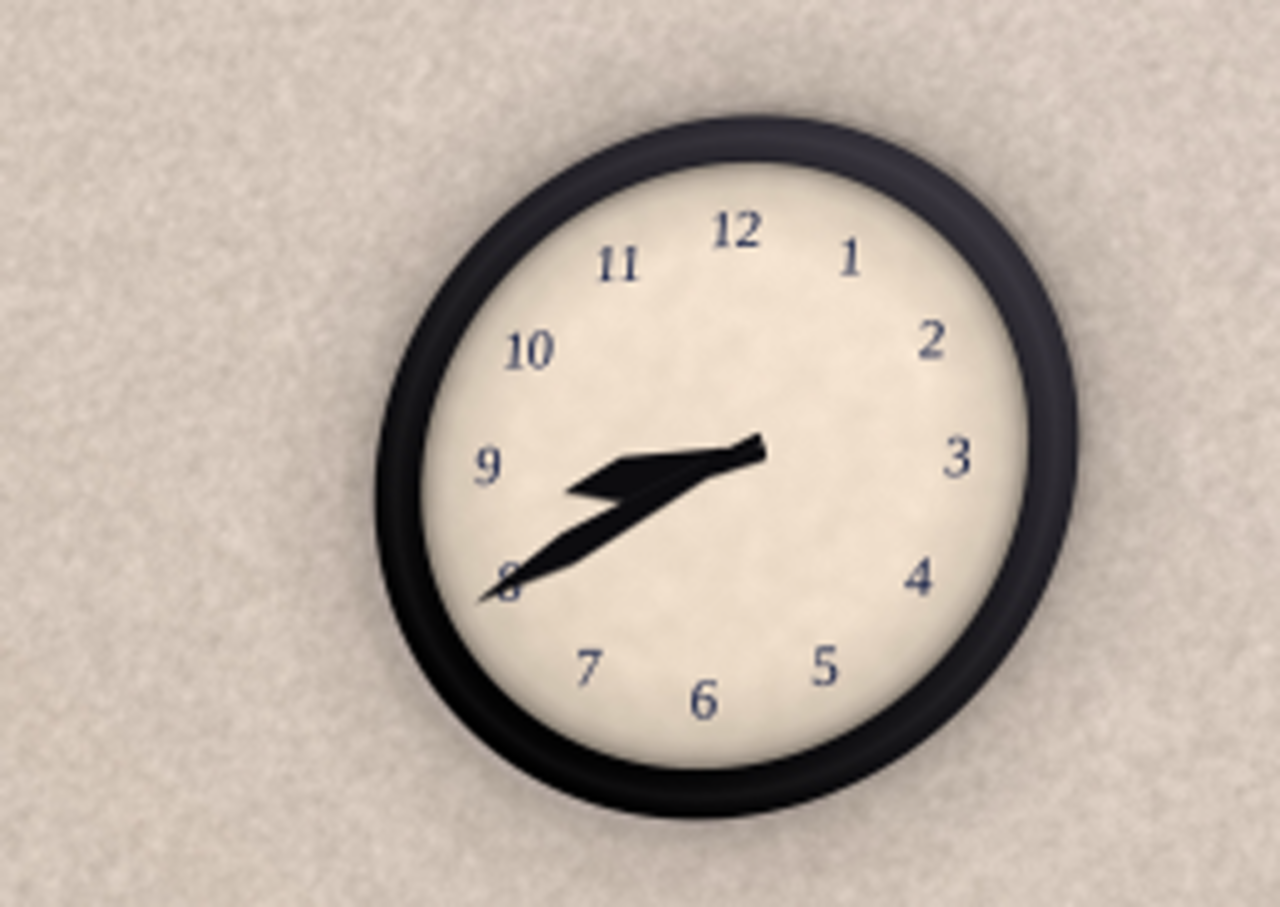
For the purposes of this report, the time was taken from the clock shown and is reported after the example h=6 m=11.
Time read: h=8 m=40
